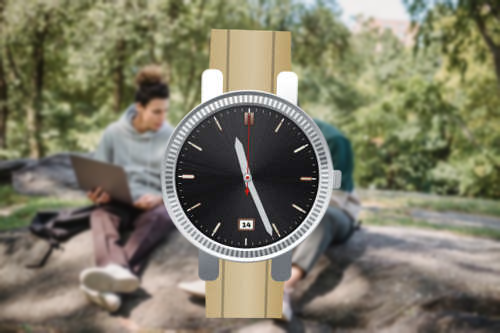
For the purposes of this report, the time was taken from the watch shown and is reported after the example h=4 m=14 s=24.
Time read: h=11 m=26 s=0
